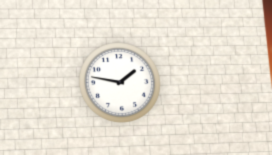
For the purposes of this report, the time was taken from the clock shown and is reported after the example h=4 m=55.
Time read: h=1 m=47
